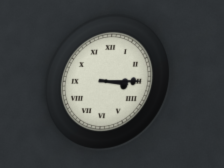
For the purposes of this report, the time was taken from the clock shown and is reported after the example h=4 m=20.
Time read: h=3 m=15
